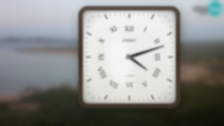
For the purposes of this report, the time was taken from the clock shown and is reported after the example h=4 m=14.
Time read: h=4 m=12
